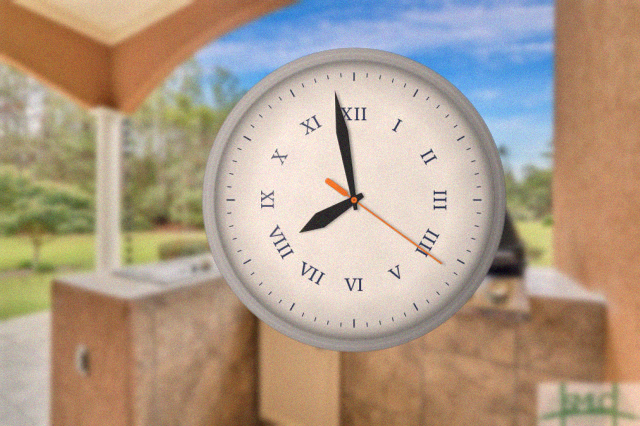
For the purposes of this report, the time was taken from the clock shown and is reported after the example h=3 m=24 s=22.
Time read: h=7 m=58 s=21
